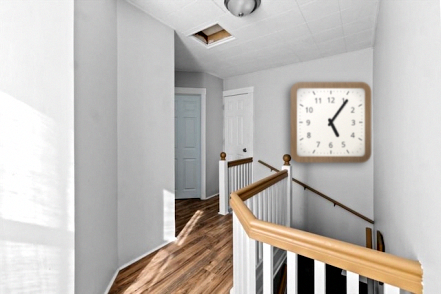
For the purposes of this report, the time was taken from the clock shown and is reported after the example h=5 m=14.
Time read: h=5 m=6
